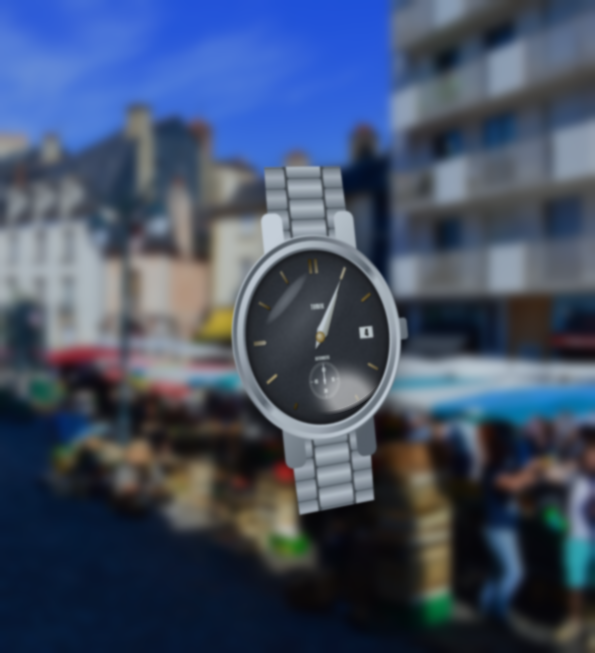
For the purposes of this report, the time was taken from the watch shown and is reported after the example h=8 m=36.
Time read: h=1 m=5
